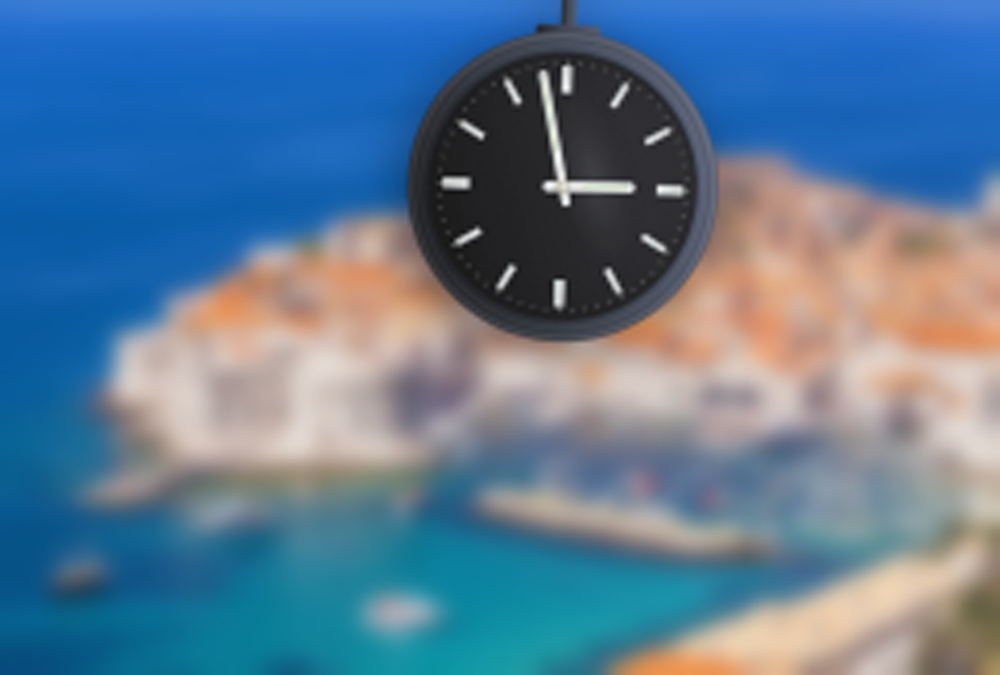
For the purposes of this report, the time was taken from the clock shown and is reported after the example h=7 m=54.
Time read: h=2 m=58
